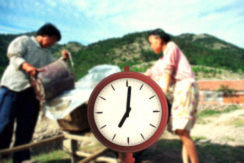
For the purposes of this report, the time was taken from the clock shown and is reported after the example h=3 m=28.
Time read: h=7 m=1
